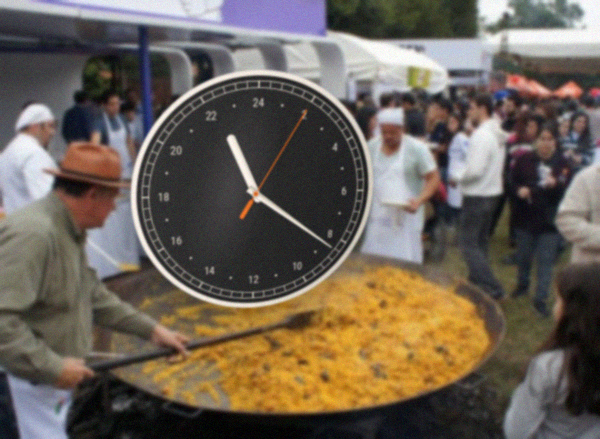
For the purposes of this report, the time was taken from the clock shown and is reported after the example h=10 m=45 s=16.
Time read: h=22 m=21 s=5
